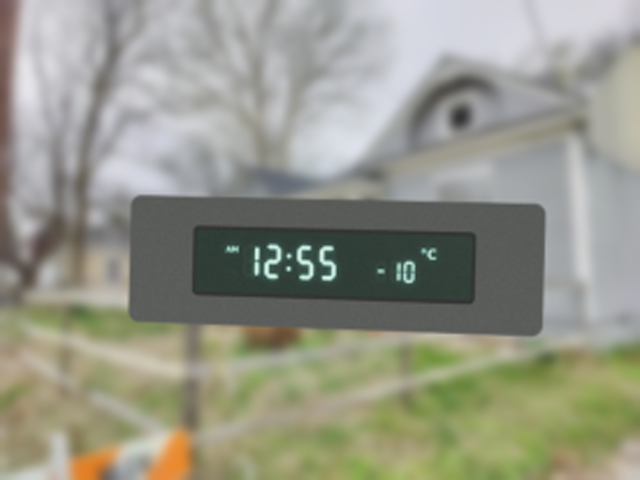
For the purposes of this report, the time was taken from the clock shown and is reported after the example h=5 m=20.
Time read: h=12 m=55
